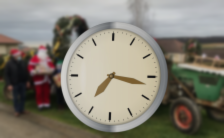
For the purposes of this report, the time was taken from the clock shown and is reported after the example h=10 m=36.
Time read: h=7 m=17
